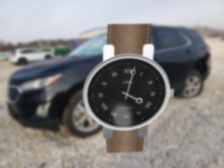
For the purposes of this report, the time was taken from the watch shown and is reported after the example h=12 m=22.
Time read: h=4 m=2
